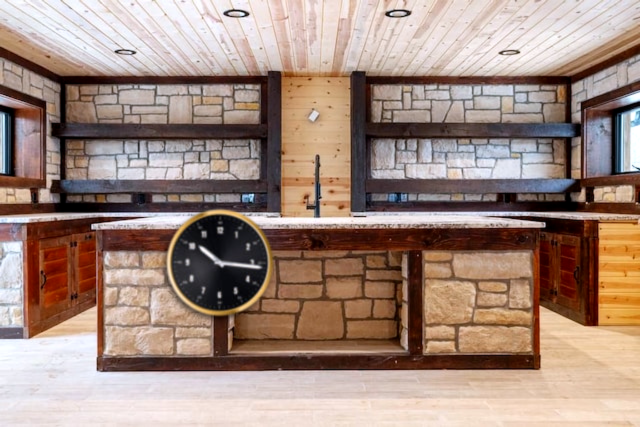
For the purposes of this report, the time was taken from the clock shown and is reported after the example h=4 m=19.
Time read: h=10 m=16
